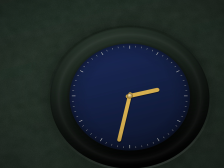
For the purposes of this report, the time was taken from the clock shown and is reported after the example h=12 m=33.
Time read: h=2 m=32
